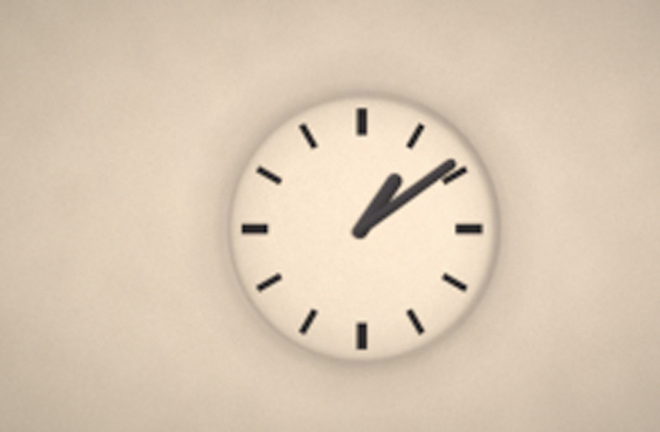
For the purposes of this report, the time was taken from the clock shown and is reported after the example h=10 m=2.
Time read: h=1 m=9
